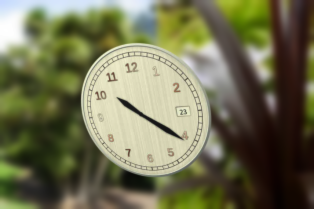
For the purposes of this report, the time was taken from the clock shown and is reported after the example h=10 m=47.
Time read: h=10 m=21
